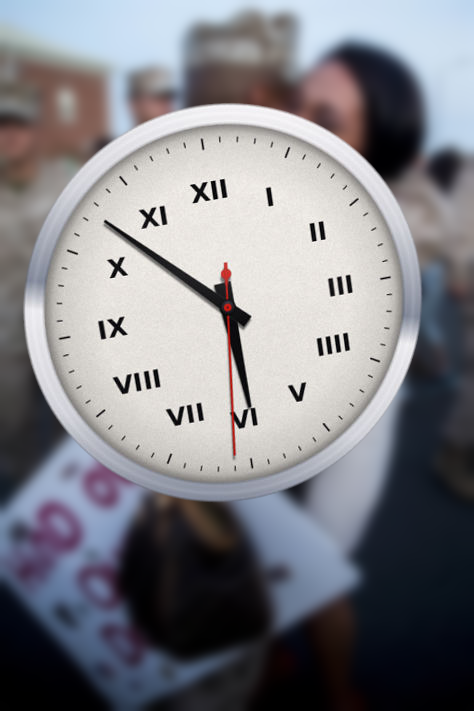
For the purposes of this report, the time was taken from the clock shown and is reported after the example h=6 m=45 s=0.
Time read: h=5 m=52 s=31
